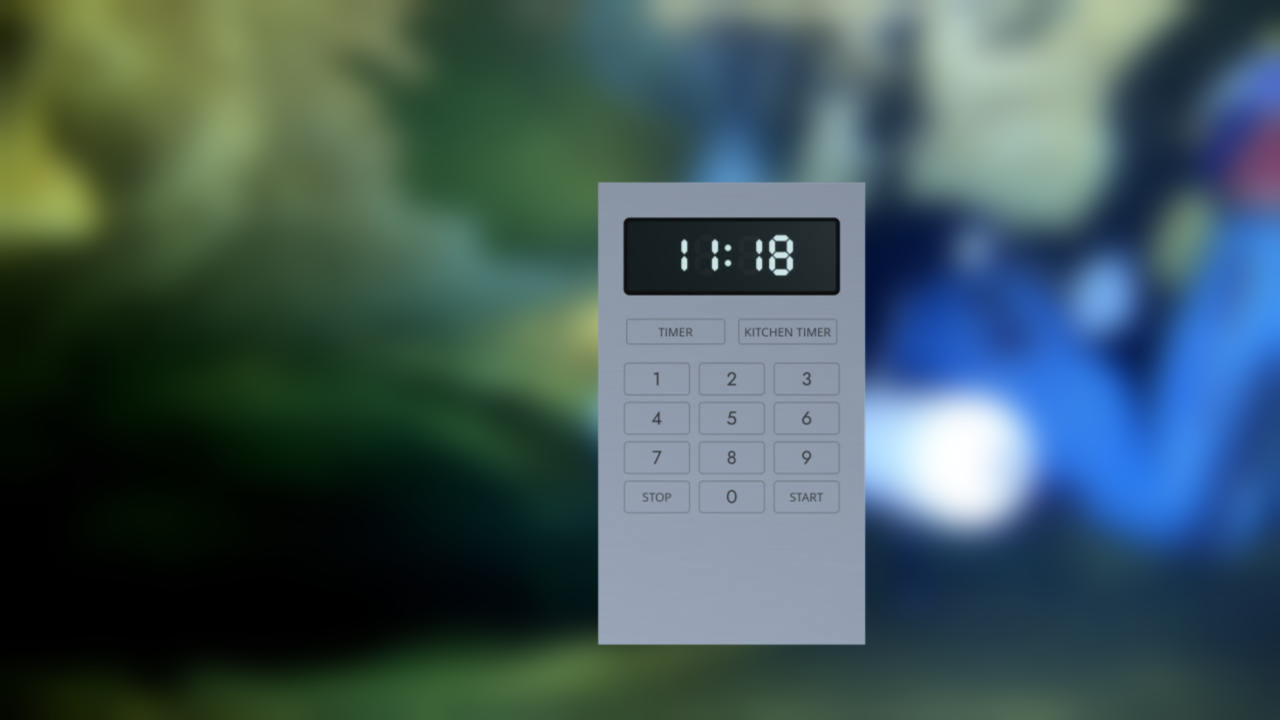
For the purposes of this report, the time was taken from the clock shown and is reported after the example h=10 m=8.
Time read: h=11 m=18
